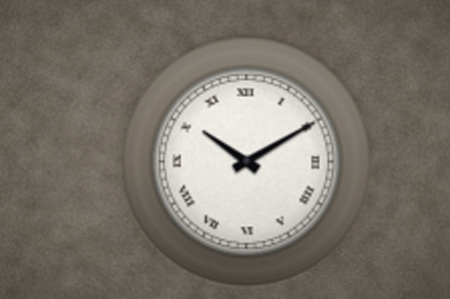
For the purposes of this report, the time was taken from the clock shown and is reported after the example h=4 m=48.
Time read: h=10 m=10
